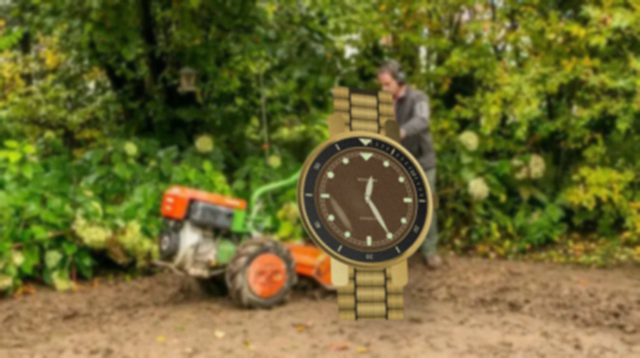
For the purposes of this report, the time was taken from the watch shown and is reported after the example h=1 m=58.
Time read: h=12 m=25
